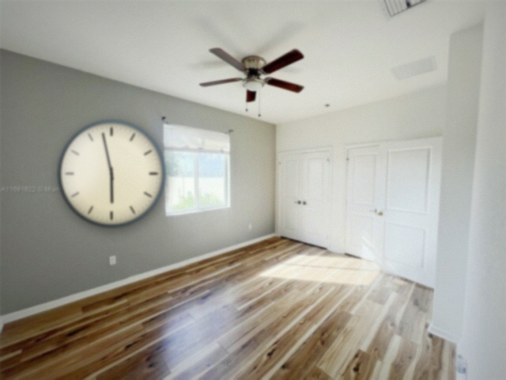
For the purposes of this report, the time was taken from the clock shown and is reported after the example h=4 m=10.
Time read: h=5 m=58
